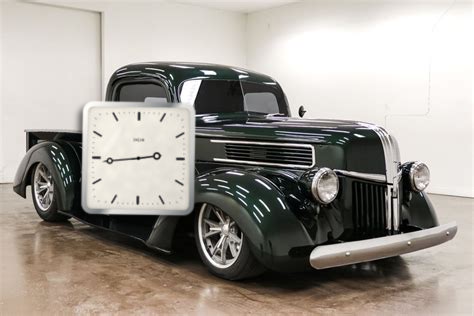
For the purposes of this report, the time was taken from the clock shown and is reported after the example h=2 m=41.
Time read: h=2 m=44
